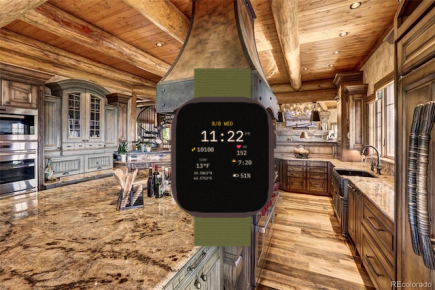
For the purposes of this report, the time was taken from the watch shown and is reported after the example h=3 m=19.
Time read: h=11 m=22
